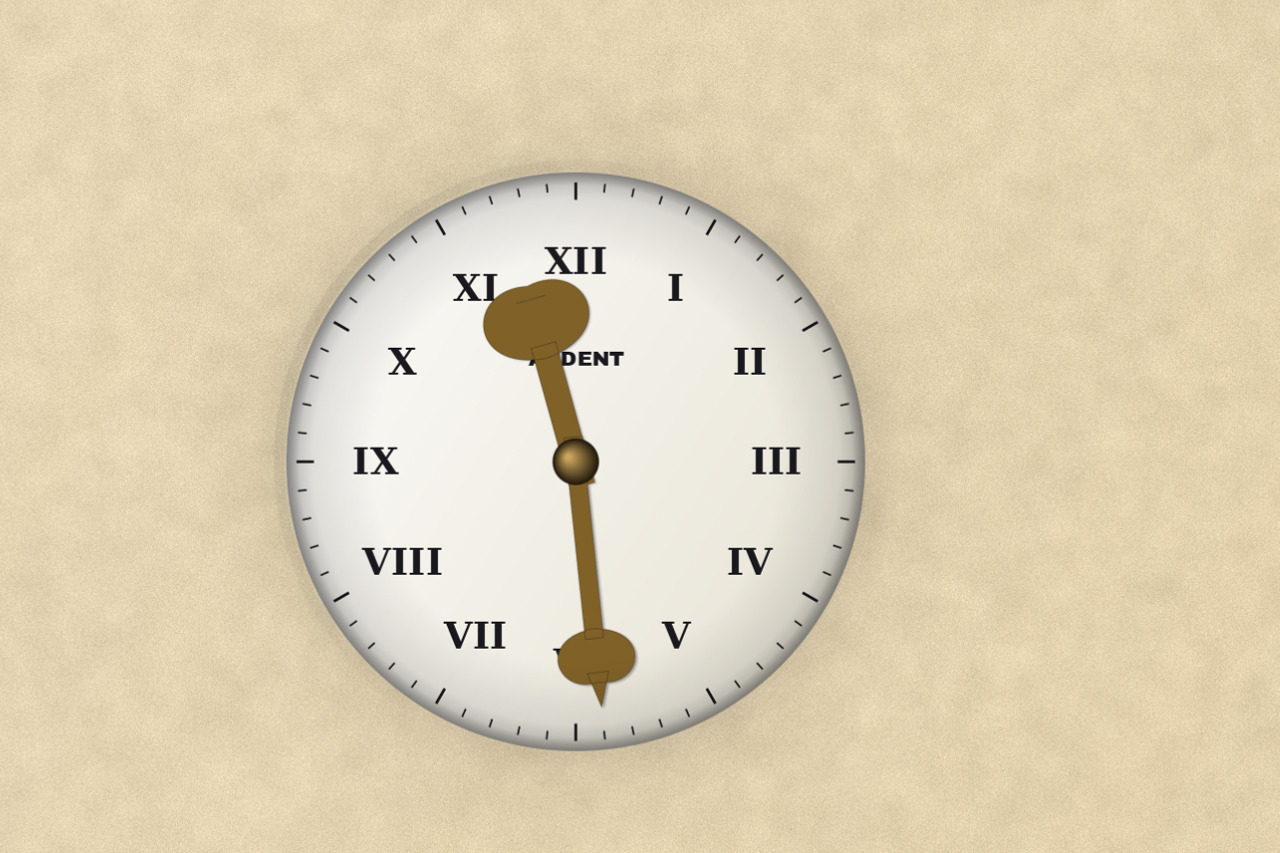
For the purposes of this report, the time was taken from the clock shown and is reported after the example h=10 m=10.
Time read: h=11 m=29
